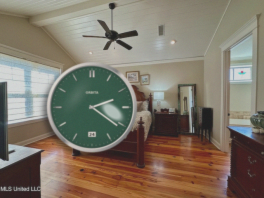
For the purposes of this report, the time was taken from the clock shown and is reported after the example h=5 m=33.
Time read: h=2 m=21
